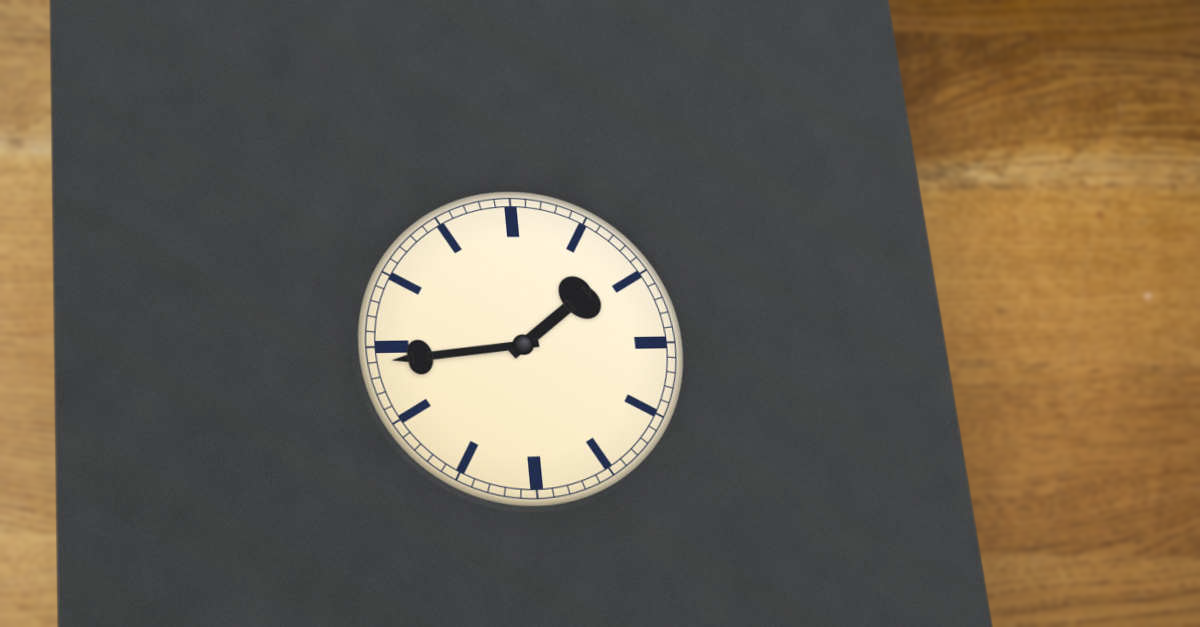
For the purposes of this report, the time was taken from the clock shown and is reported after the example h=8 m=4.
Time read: h=1 m=44
